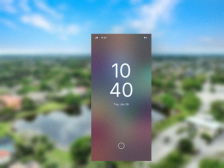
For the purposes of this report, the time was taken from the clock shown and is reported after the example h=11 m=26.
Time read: h=10 m=40
